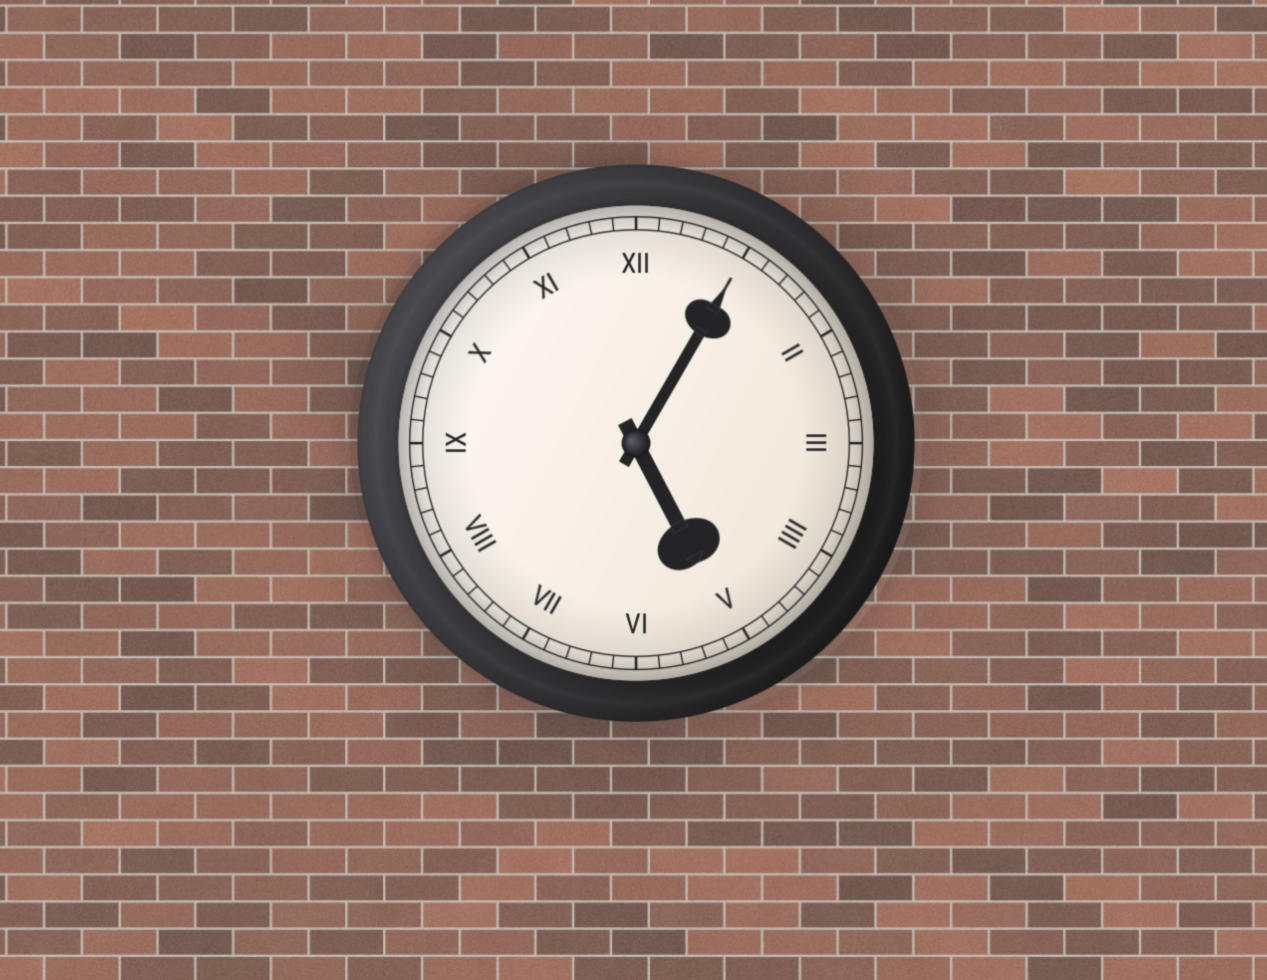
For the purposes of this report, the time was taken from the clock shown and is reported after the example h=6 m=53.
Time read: h=5 m=5
